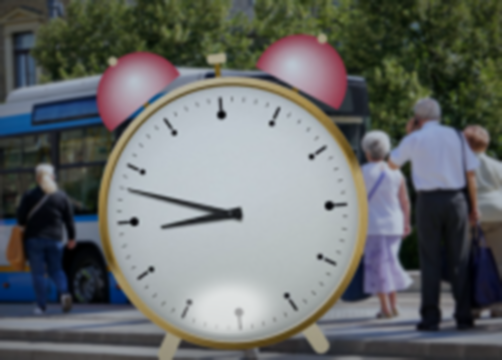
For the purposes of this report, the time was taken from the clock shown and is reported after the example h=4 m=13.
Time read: h=8 m=48
